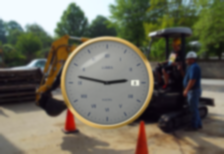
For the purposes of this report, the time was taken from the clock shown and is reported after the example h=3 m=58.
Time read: h=2 m=47
